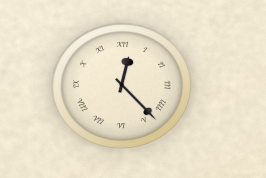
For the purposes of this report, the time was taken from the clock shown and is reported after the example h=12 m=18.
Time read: h=12 m=23
